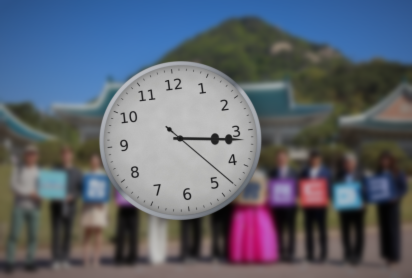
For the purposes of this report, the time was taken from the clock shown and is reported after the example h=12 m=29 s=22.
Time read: h=3 m=16 s=23
